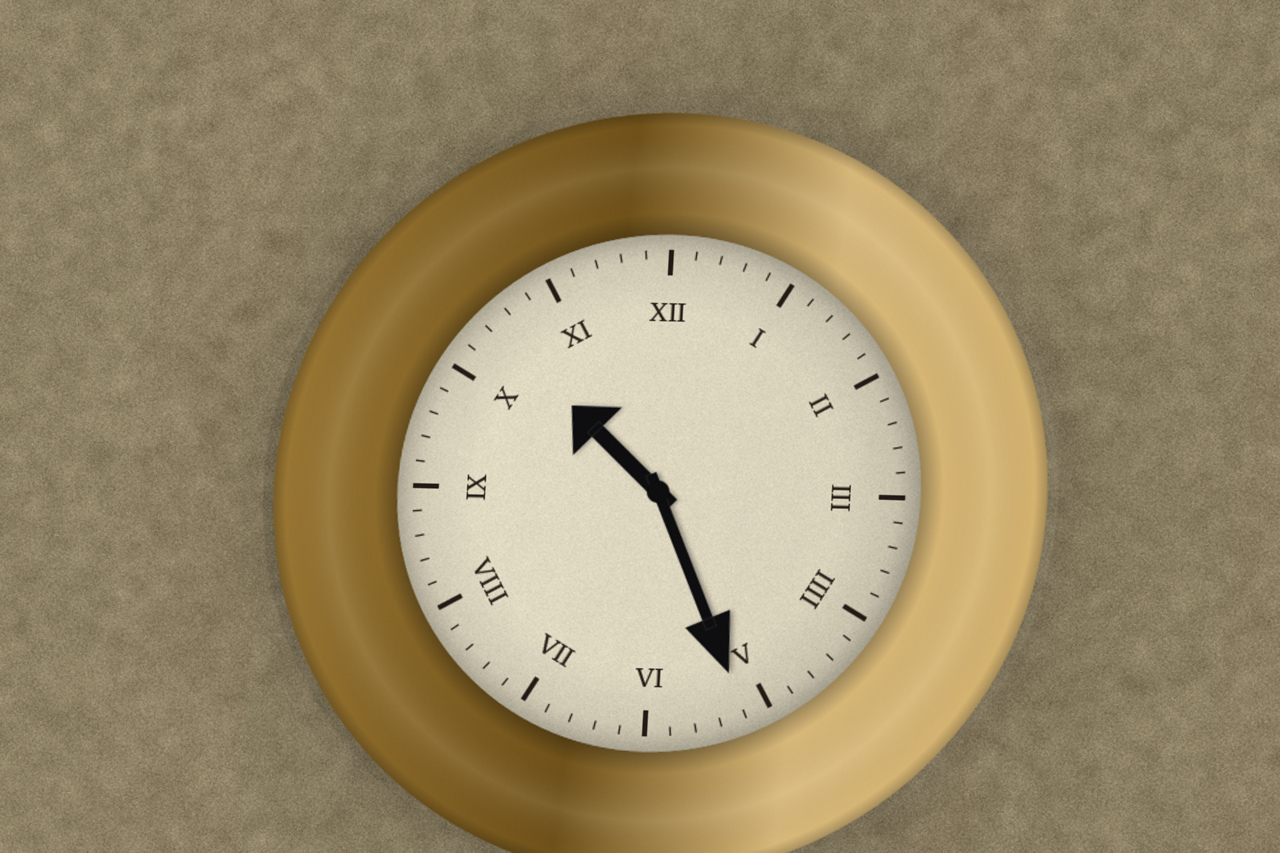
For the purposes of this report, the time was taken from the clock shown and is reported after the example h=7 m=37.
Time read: h=10 m=26
